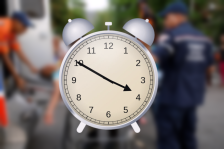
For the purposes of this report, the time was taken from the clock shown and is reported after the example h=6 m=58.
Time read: h=3 m=50
